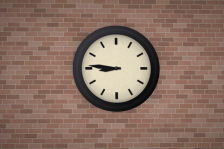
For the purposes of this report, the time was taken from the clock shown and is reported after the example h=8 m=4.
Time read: h=8 m=46
